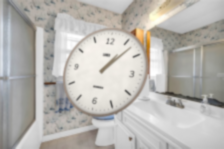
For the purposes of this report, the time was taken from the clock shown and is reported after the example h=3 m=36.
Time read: h=1 m=7
